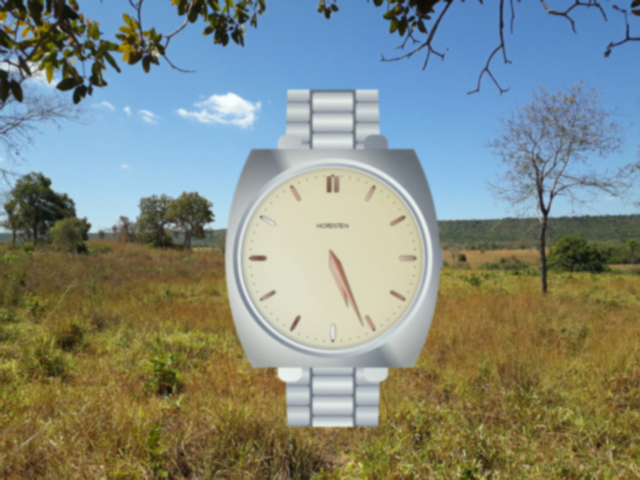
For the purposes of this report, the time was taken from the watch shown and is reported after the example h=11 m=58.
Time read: h=5 m=26
